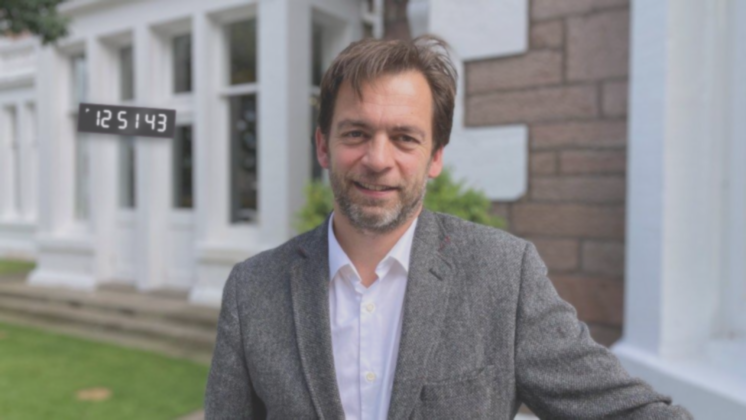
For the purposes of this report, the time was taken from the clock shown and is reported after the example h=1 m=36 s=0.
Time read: h=12 m=51 s=43
